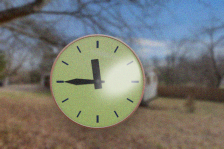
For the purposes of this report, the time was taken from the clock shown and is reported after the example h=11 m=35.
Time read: h=11 m=45
